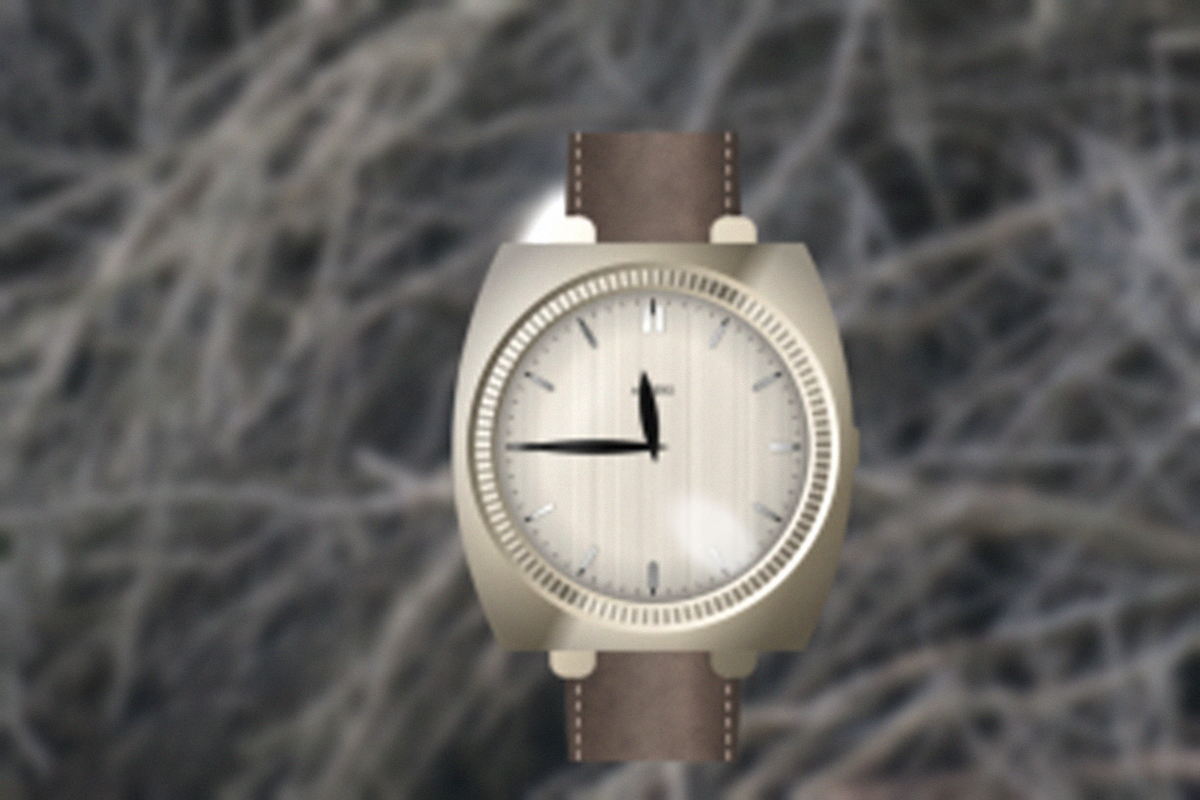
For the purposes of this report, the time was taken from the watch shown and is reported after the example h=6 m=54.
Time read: h=11 m=45
